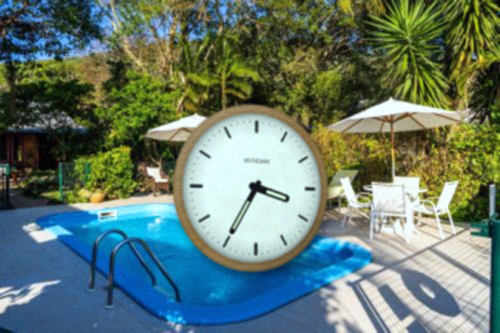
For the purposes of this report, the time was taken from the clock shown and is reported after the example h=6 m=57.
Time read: h=3 m=35
